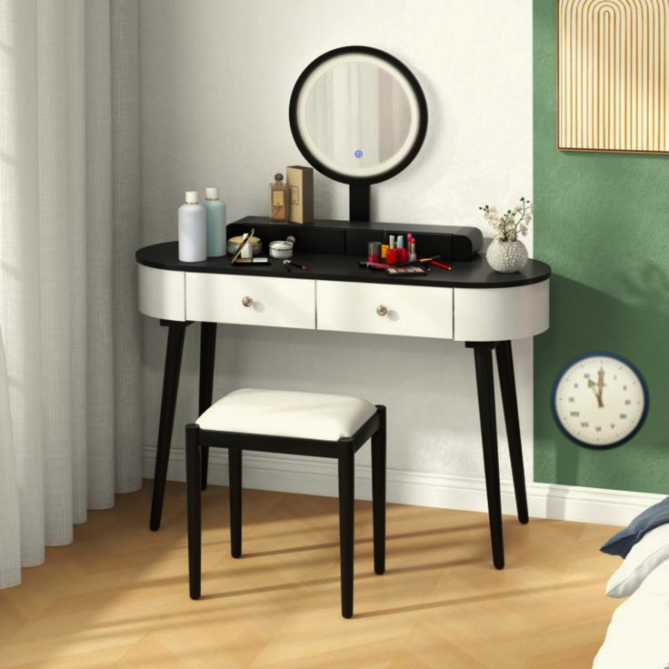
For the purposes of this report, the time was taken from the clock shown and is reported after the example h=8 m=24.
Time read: h=11 m=0
